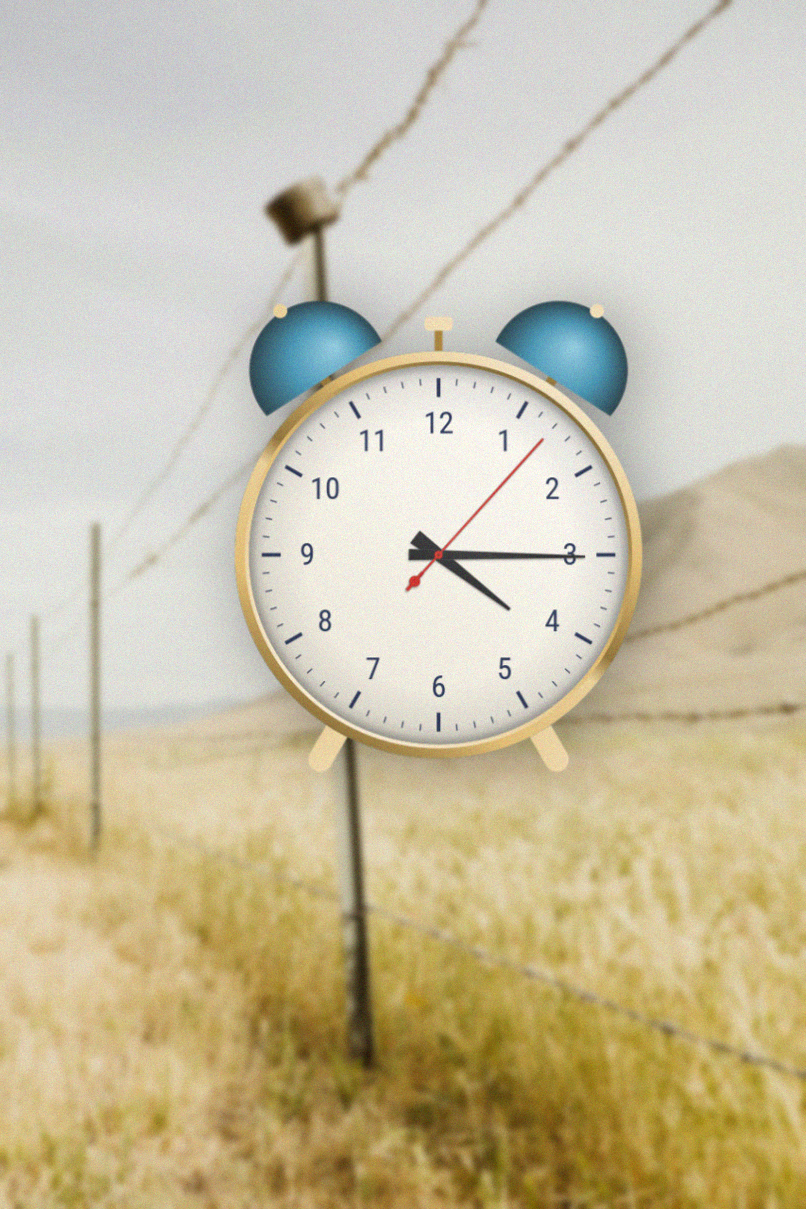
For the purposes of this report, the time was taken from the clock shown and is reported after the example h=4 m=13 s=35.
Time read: h=4 m=15 s=7
